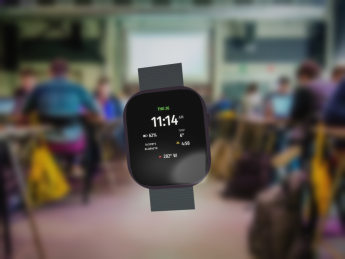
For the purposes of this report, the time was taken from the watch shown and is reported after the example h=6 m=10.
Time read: h=11 m=14
